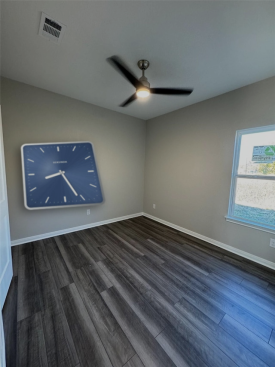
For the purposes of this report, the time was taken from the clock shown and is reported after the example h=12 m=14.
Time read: h=8 m=26
